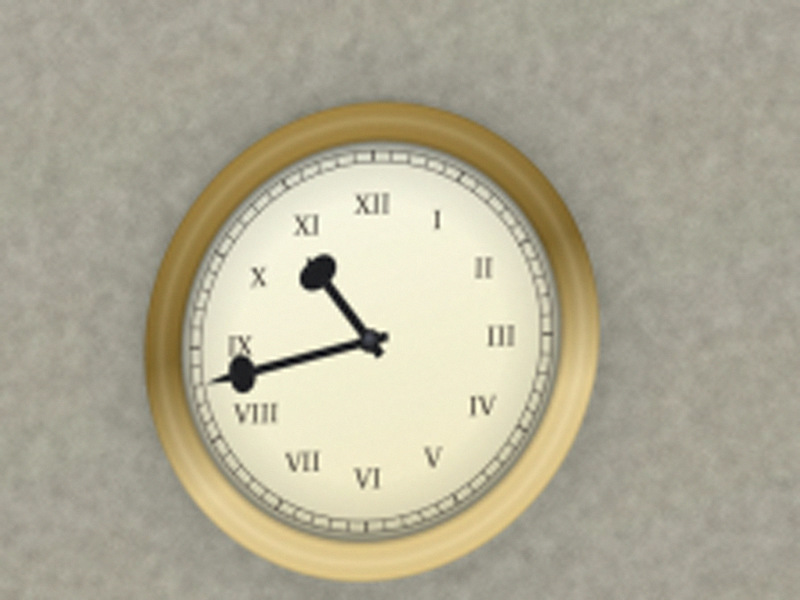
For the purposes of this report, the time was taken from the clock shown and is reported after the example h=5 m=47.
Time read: h=10 m=43
